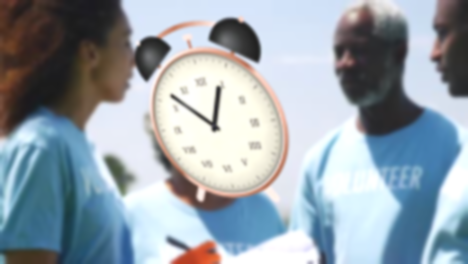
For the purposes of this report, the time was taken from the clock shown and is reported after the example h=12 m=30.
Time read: h=12 m=52
